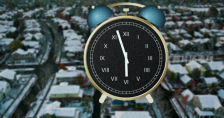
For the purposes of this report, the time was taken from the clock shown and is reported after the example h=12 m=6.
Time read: h=5 m=57
